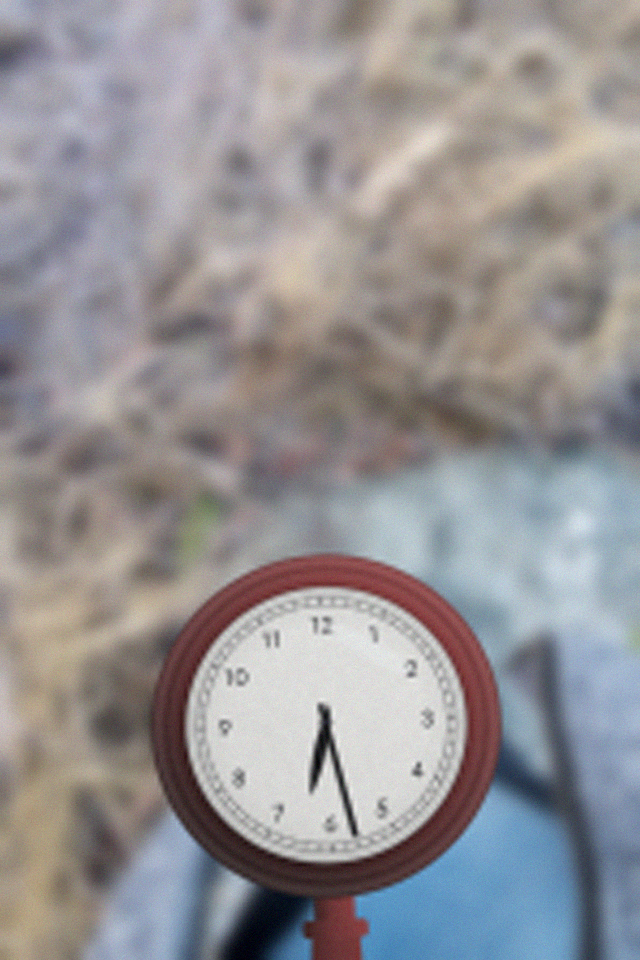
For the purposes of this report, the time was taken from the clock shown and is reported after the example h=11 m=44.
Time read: h=6 m=28
